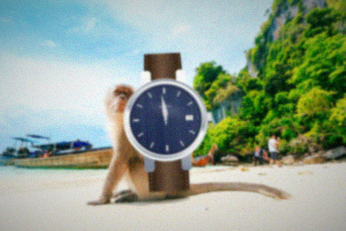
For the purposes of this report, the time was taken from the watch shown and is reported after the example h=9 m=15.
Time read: h=11 m=59
